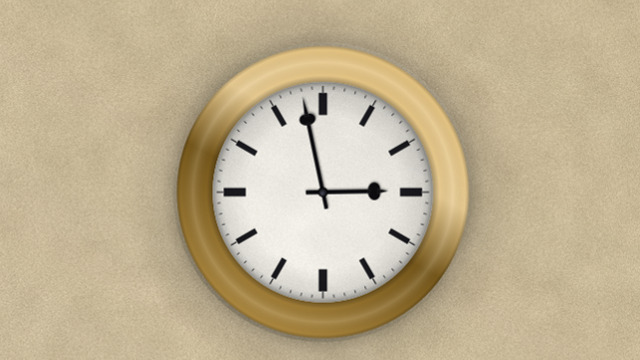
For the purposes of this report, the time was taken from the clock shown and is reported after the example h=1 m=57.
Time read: h=2 m=58
